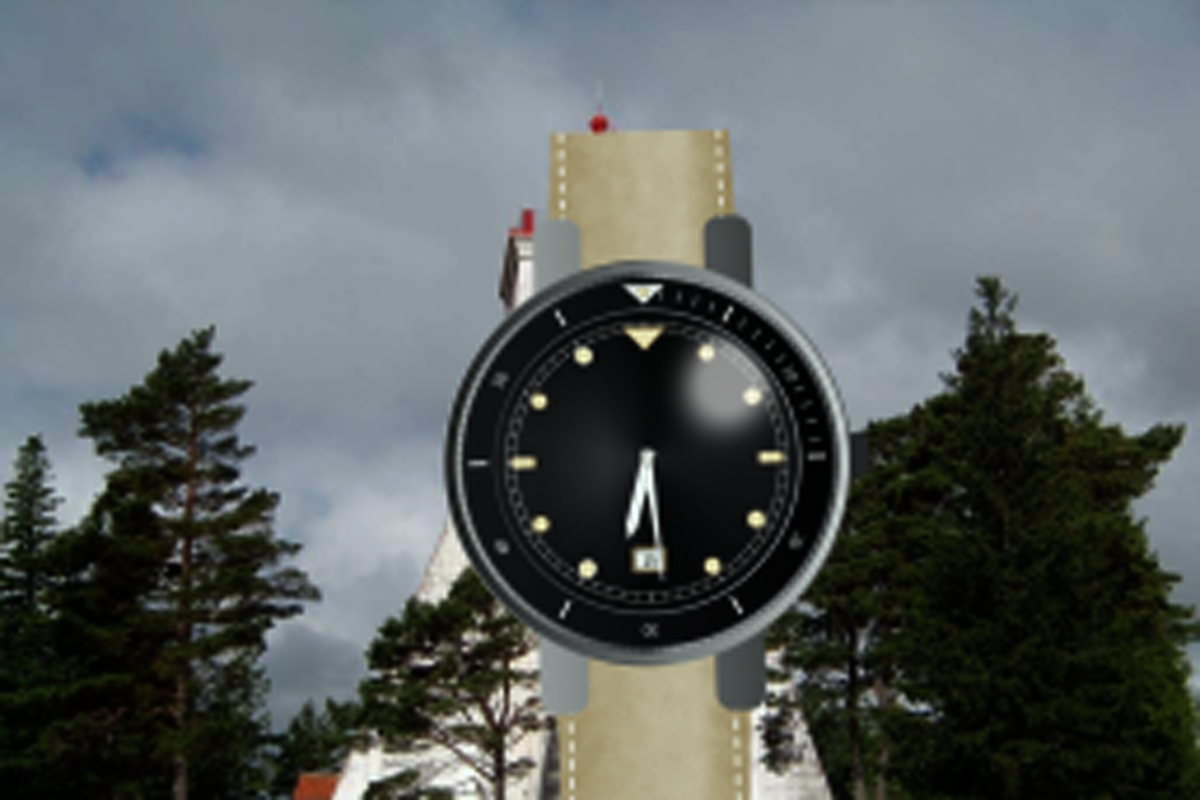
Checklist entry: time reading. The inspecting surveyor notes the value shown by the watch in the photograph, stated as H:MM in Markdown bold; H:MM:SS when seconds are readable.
**6:29**
